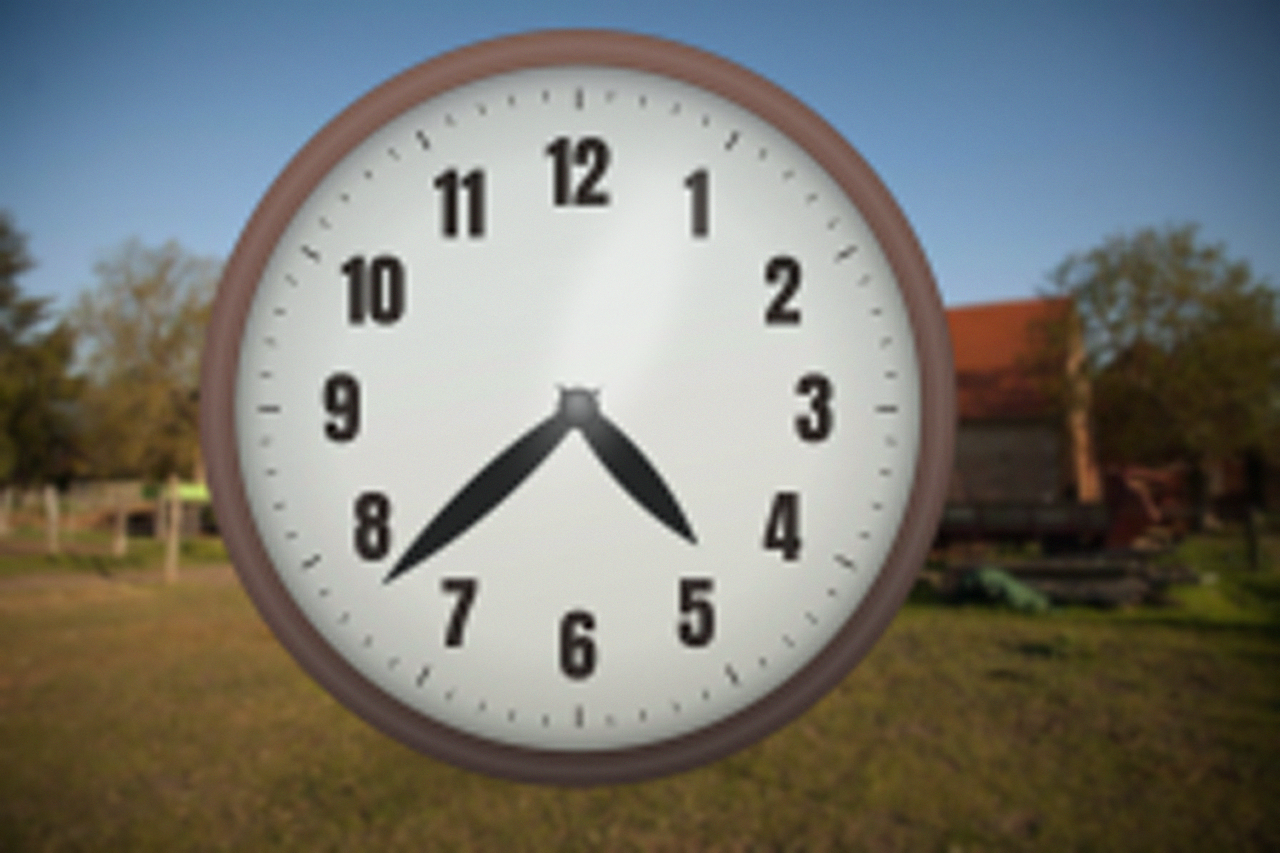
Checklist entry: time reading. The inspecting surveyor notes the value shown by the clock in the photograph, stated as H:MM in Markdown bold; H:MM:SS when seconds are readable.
**4:38**
